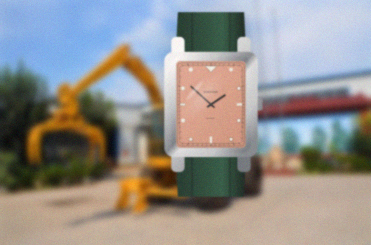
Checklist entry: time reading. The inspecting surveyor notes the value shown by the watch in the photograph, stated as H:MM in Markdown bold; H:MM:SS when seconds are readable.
**1:52**
